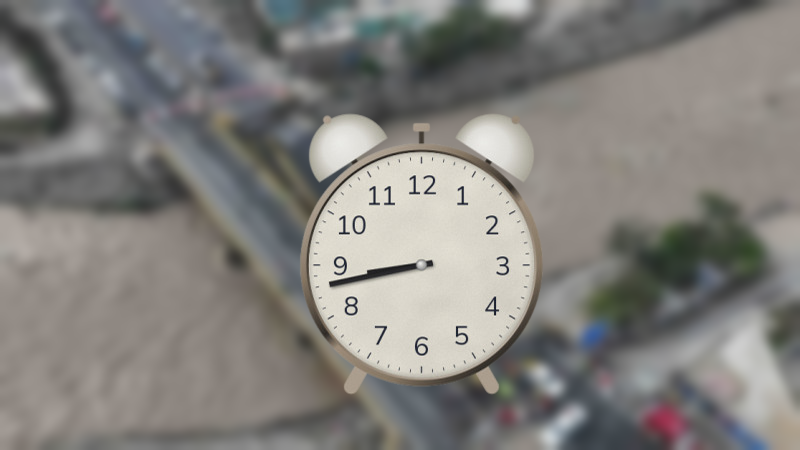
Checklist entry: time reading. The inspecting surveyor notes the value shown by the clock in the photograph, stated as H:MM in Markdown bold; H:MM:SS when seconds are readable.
**8:43**
